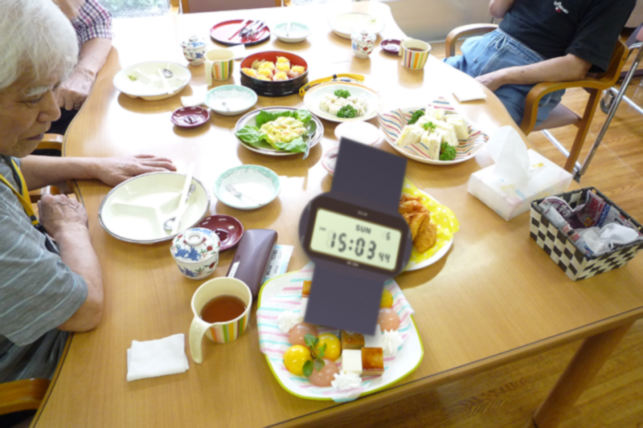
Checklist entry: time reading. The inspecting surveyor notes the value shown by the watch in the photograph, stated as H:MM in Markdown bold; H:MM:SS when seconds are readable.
**15:03**
